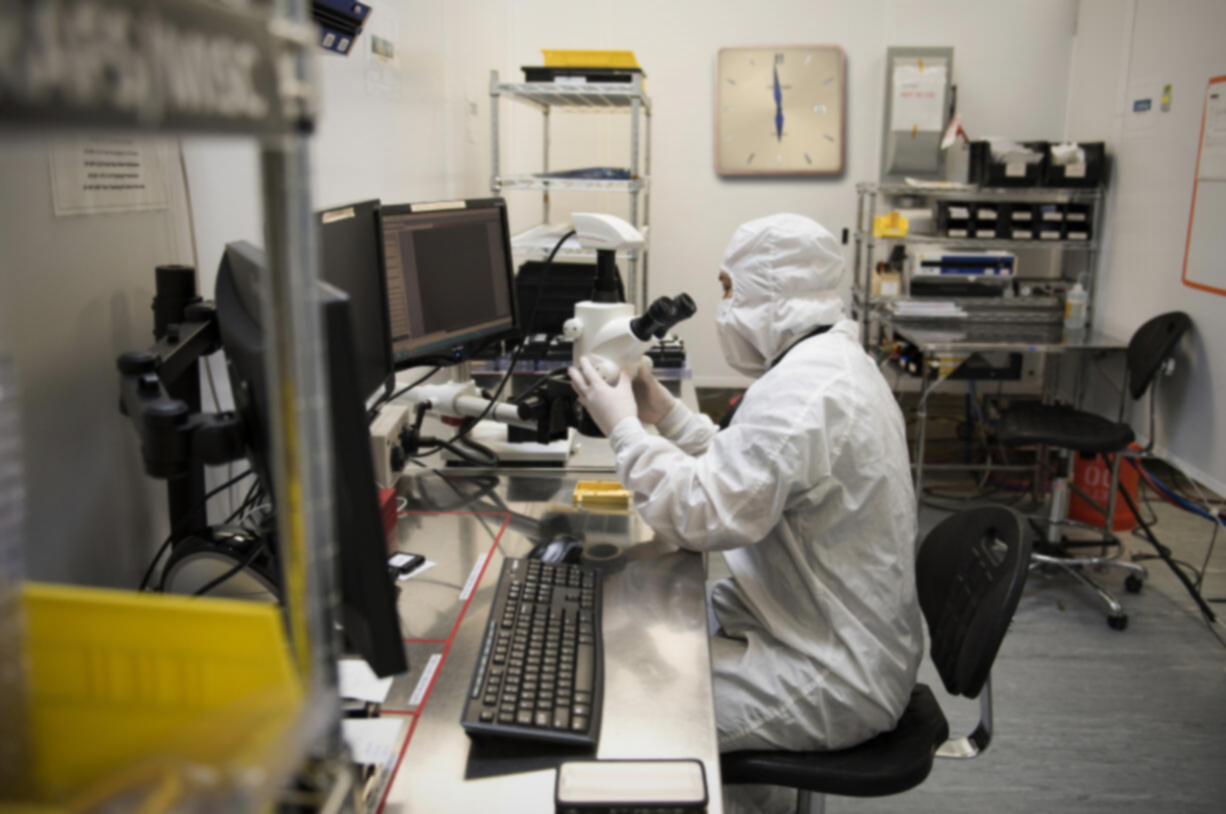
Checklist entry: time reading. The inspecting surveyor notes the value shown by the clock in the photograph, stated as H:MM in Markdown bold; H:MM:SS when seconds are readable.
**5:59**
